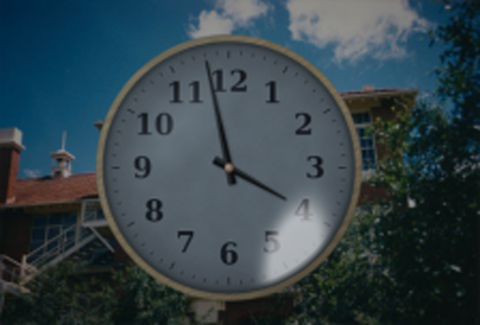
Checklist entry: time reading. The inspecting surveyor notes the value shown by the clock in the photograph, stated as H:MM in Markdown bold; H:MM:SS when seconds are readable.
**3:58**
